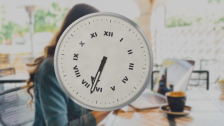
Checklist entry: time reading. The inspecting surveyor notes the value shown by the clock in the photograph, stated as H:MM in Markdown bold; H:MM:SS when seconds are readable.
**6:32**
